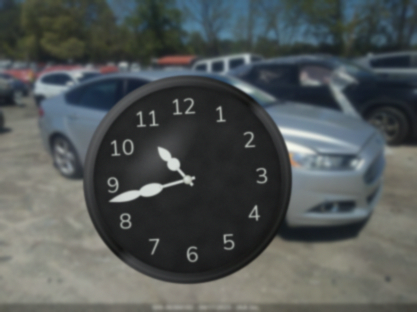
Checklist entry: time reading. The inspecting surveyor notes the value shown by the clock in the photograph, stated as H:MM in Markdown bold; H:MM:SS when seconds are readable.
**10:43**
